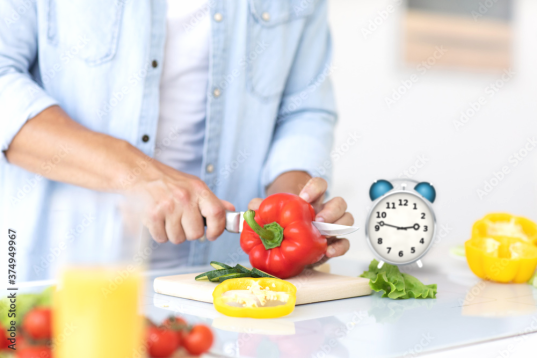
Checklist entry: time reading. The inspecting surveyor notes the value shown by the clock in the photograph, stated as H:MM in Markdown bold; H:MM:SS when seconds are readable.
**2:47**
